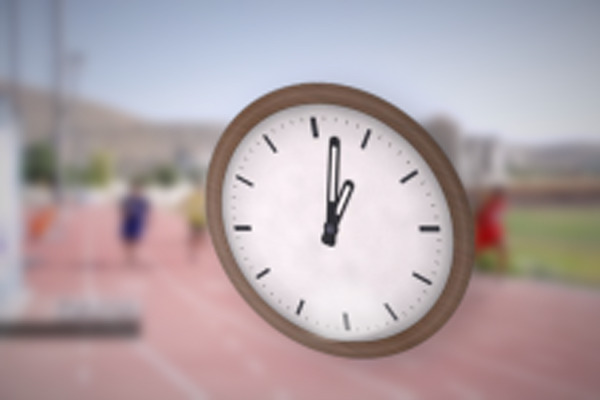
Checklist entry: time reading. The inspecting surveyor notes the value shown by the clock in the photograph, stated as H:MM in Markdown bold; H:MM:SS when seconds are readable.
**1:02**
